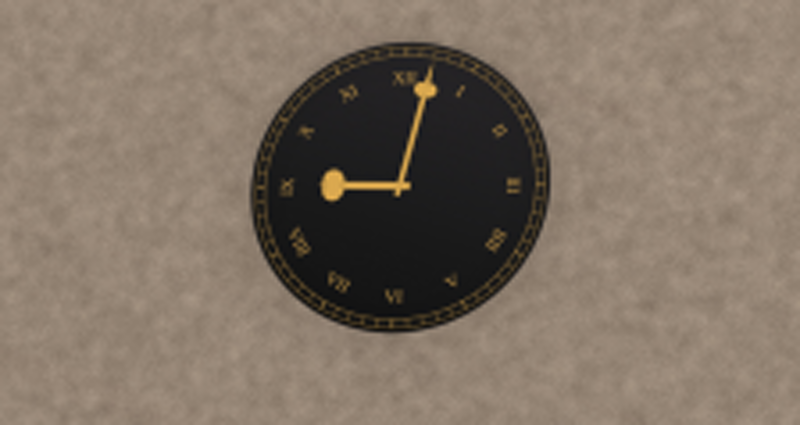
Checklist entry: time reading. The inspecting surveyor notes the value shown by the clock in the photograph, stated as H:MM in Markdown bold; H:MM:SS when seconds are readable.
**9:02**
